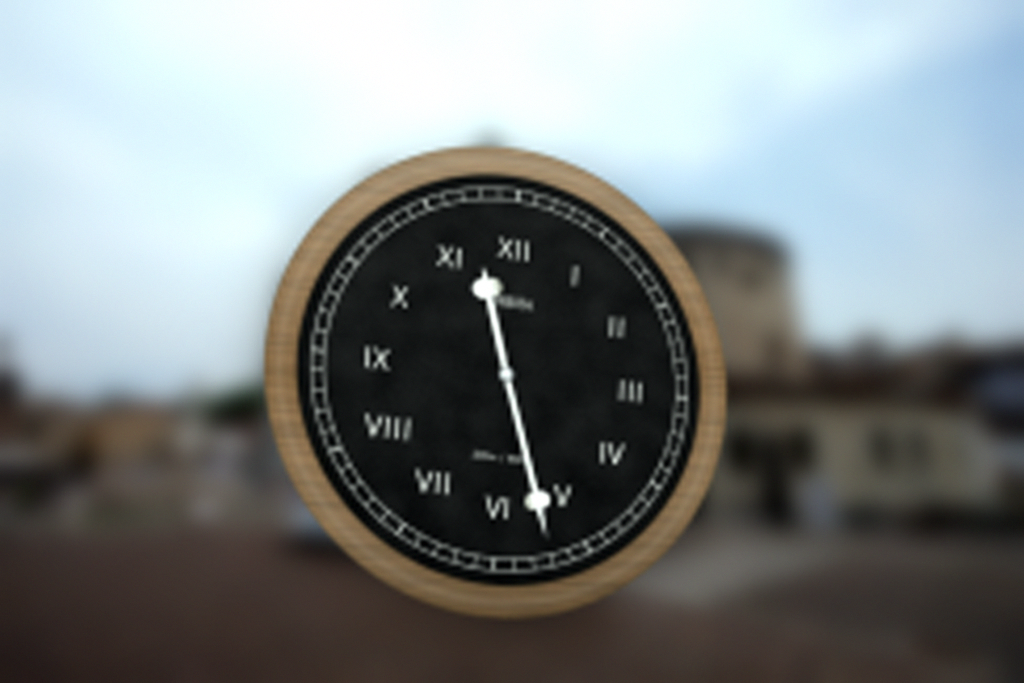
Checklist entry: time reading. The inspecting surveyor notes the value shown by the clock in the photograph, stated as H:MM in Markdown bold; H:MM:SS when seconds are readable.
**11:27**
